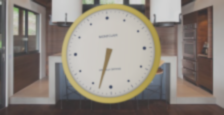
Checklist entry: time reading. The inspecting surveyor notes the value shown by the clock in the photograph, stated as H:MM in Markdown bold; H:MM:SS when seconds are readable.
**6:33**
